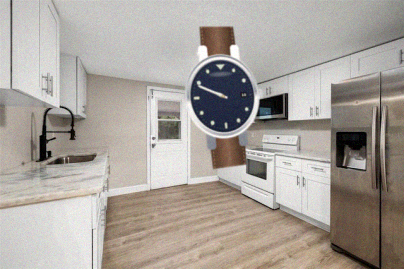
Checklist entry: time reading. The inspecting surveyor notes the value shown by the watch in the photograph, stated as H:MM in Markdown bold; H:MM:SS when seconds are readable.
**9:49**
